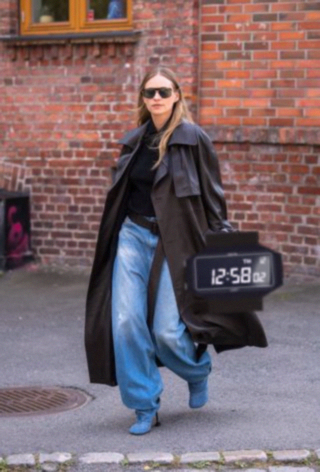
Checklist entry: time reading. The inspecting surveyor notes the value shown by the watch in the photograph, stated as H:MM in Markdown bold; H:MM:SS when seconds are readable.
**12:58**
